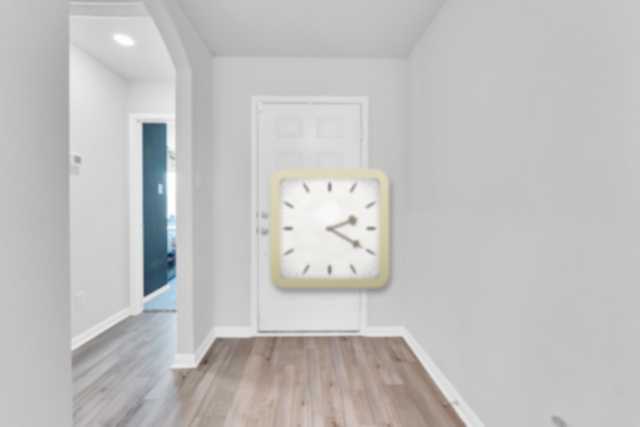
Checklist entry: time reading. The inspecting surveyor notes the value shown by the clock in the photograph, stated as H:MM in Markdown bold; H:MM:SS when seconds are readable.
**2:20**
